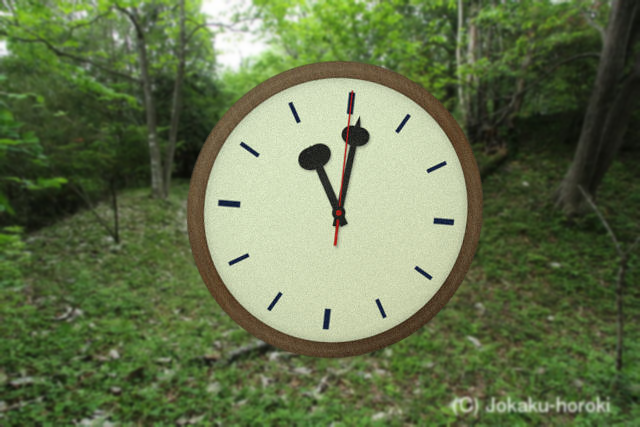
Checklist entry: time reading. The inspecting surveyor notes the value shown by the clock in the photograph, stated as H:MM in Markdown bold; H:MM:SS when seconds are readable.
**11:01:00**
